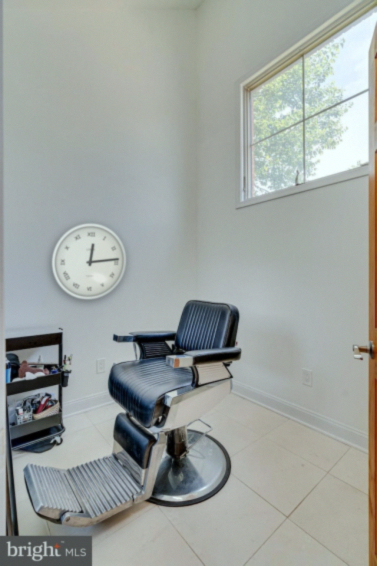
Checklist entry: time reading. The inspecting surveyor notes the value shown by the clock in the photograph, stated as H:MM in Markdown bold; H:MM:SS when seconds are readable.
**12:14**
